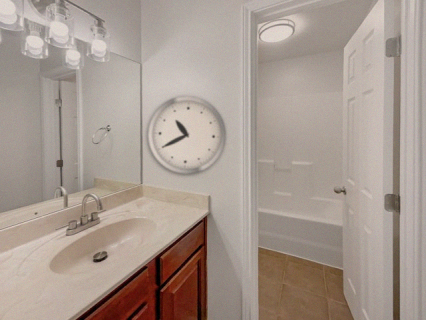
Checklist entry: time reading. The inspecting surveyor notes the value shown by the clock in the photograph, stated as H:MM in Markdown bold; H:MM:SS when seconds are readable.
**10:40**
